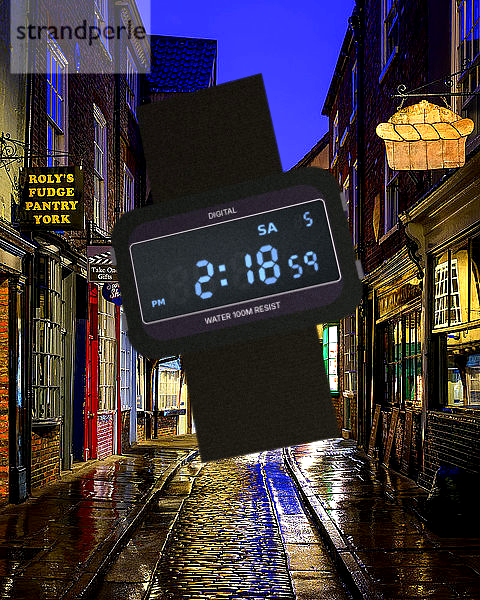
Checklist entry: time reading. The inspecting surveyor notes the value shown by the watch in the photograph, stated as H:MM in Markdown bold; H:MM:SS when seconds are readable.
**2:18:59**
